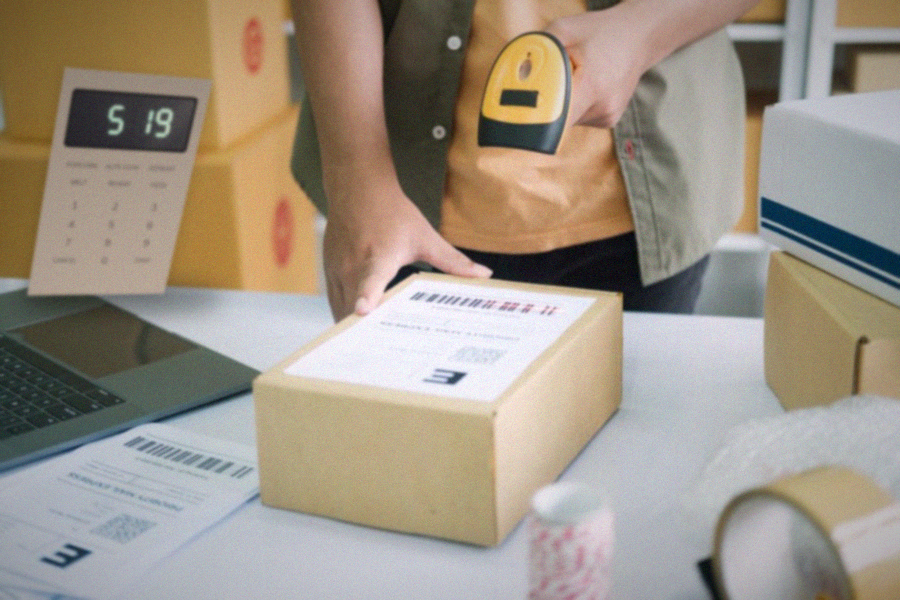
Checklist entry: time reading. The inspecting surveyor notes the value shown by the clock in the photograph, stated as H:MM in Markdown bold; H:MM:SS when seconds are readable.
**5:19**
